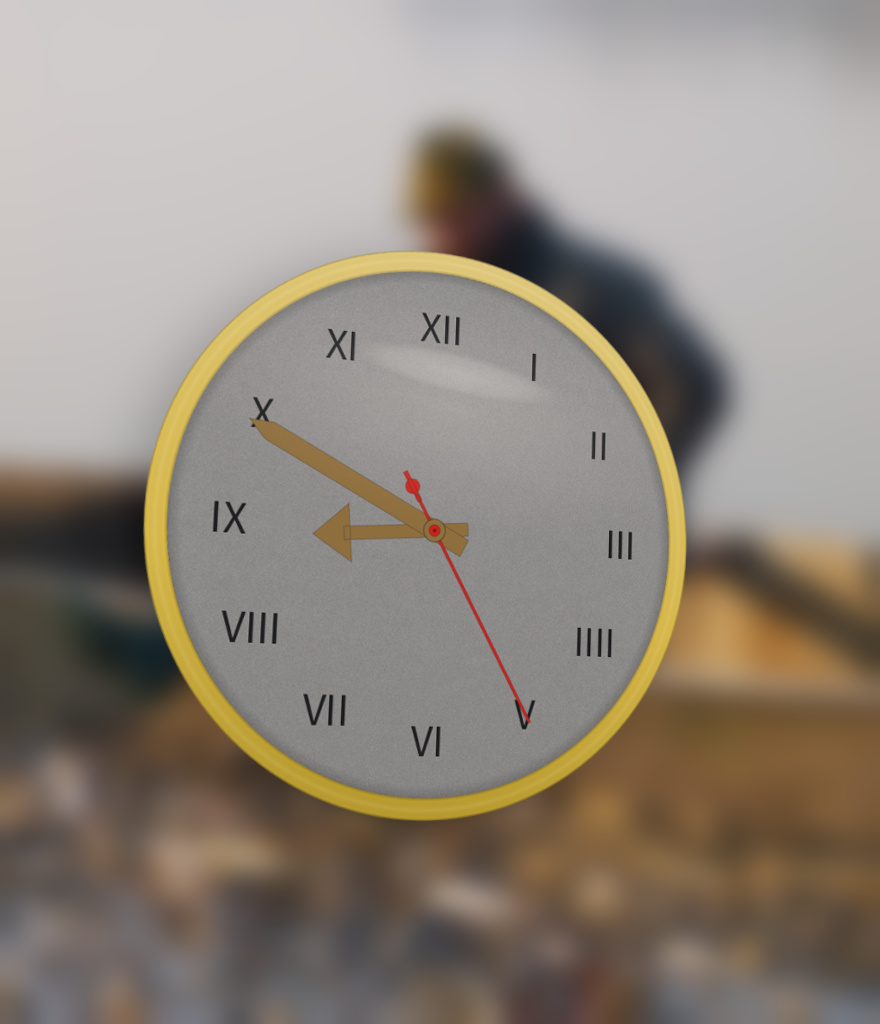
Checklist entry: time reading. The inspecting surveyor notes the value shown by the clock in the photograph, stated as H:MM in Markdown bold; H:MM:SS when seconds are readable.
**8:49:25**
